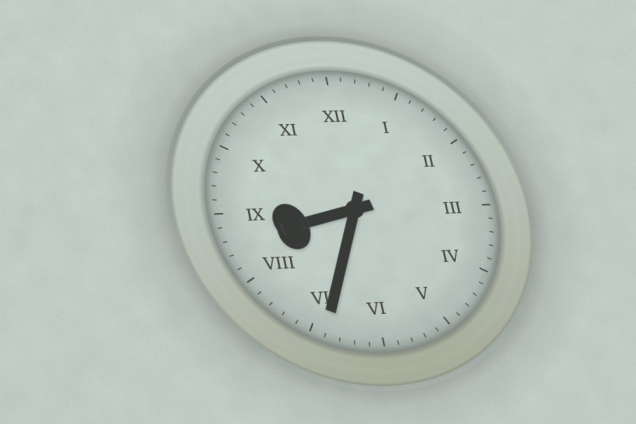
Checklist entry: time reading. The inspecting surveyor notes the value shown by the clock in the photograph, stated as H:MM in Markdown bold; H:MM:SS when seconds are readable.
**8:34**
